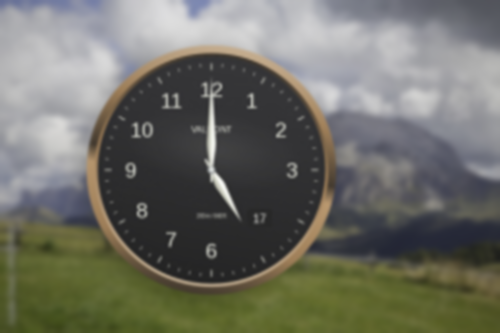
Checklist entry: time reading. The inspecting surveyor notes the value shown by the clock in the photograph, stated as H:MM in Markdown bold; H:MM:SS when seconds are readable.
**5:00**
